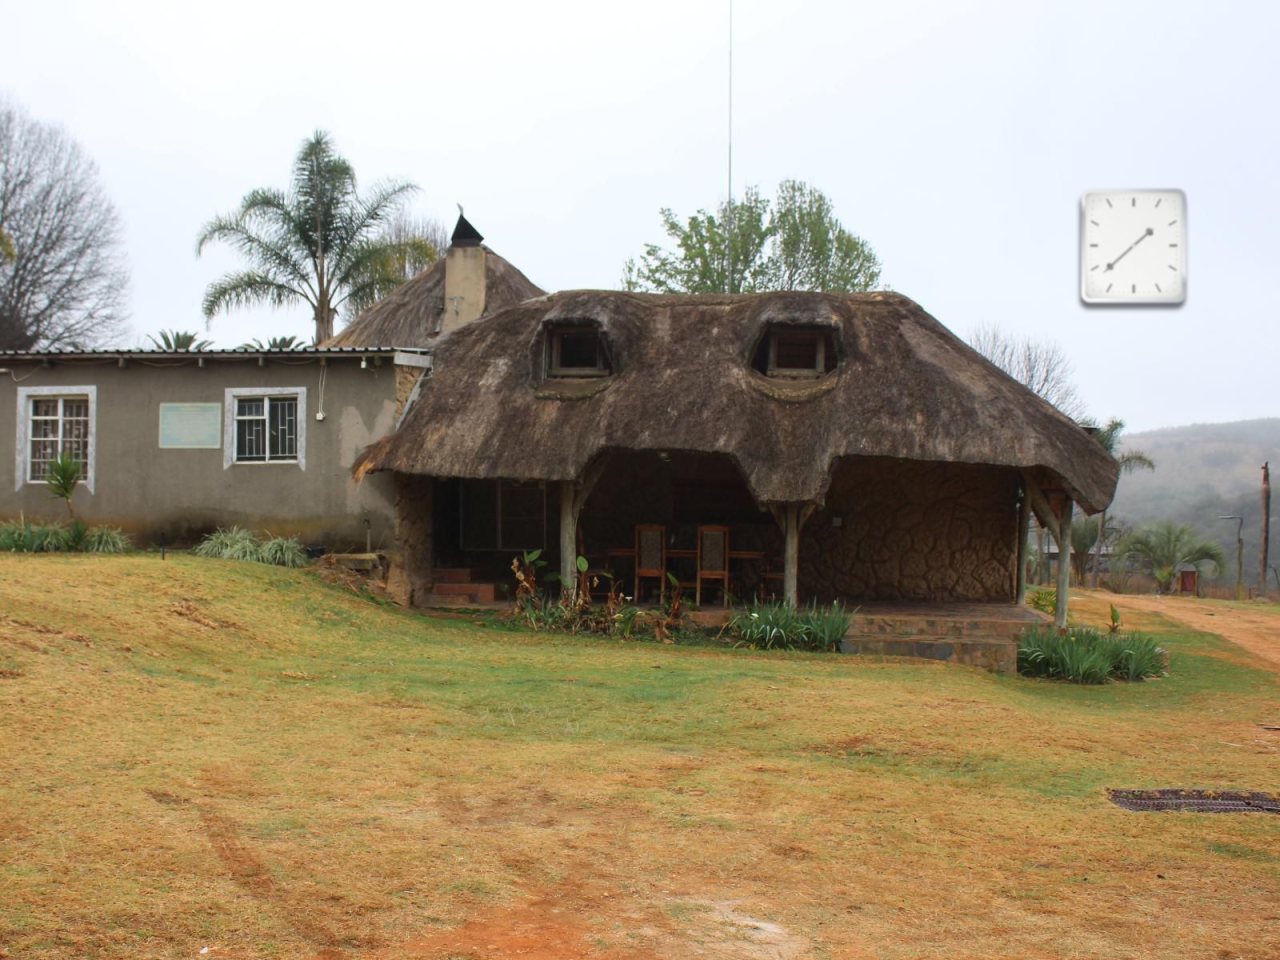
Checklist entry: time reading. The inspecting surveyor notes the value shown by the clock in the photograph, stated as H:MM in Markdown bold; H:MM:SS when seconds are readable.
**1:38**
